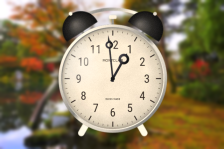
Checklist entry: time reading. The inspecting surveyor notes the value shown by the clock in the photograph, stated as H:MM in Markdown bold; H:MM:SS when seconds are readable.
**12:59**
